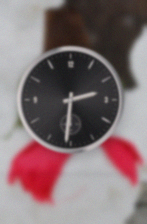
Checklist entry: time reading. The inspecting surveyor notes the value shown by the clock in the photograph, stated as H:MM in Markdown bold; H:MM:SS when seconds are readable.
**2:31**
